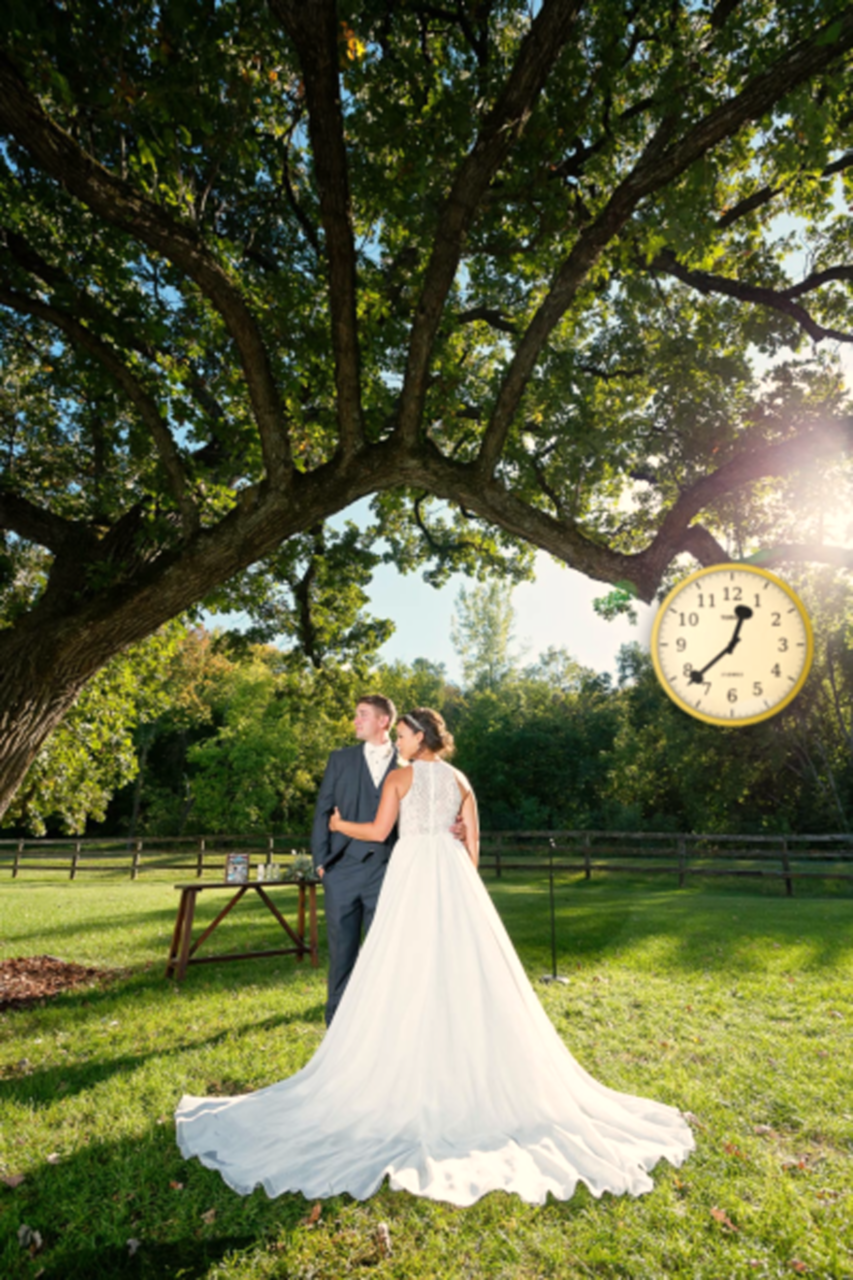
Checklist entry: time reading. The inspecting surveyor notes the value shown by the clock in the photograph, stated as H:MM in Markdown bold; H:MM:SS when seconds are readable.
**12:38**
